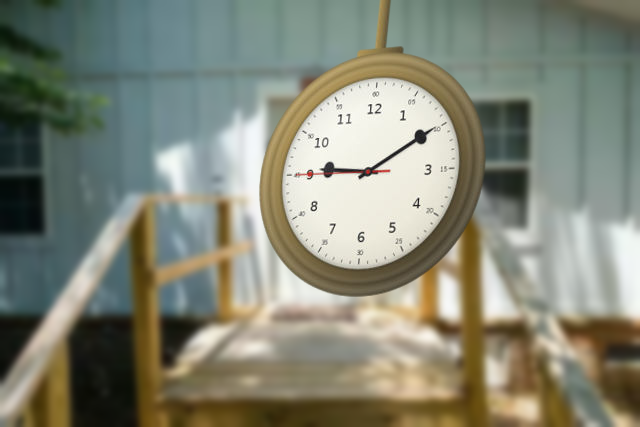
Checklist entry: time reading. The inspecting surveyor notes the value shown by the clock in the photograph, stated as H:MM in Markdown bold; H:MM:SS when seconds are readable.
**9:09:45**
